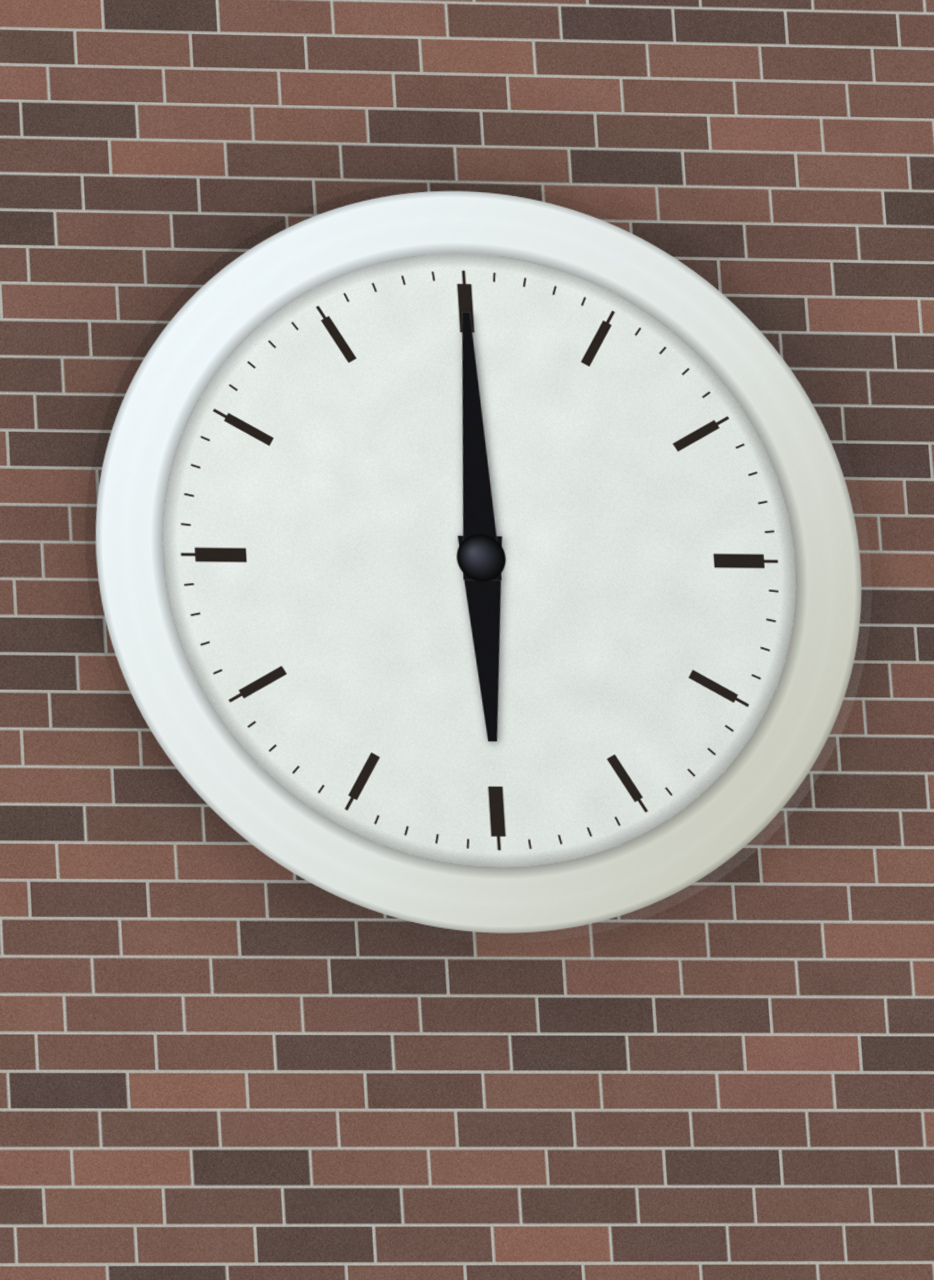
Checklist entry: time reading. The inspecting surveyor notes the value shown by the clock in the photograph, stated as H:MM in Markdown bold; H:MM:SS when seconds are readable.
**6:00**
